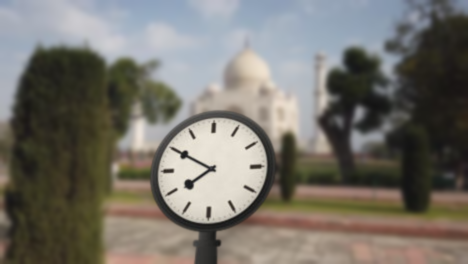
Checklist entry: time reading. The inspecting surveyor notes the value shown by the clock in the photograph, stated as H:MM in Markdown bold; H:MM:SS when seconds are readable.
**7:50**
